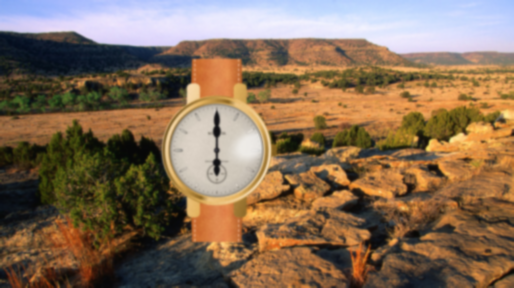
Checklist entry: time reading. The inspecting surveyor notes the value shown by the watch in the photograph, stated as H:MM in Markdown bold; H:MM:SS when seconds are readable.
**6:00**
